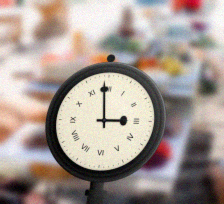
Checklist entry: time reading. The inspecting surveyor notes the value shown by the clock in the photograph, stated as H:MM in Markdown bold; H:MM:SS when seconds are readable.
**2:59**
